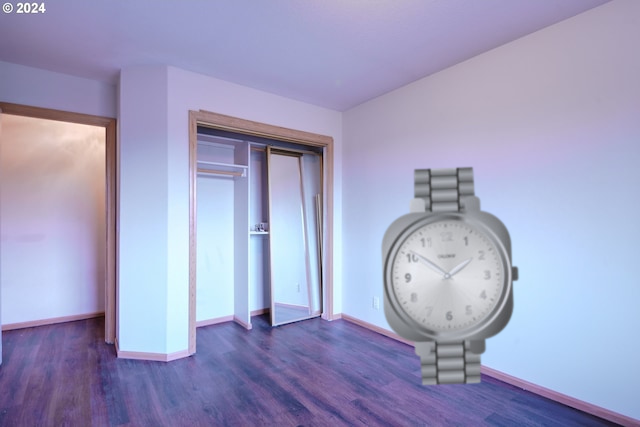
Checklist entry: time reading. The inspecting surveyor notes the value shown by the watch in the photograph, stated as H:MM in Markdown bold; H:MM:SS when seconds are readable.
**1:51**
